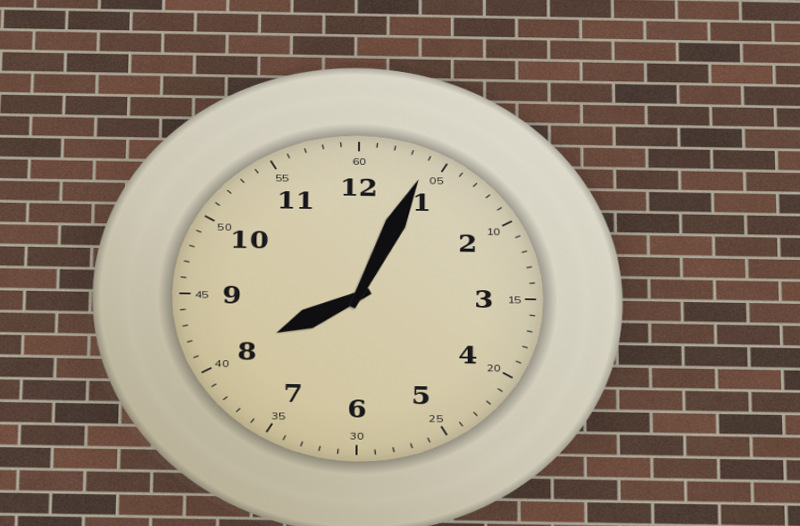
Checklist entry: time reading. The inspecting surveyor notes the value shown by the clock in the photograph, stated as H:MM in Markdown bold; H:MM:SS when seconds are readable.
**8:04**
